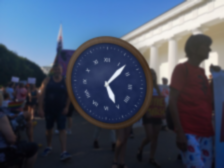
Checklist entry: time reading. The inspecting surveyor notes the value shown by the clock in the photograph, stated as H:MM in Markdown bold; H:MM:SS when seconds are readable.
**5:07**
